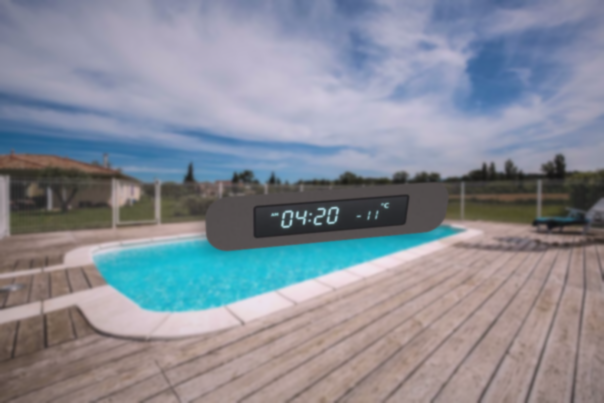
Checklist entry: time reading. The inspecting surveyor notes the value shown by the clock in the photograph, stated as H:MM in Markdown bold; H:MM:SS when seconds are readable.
**4:20**
